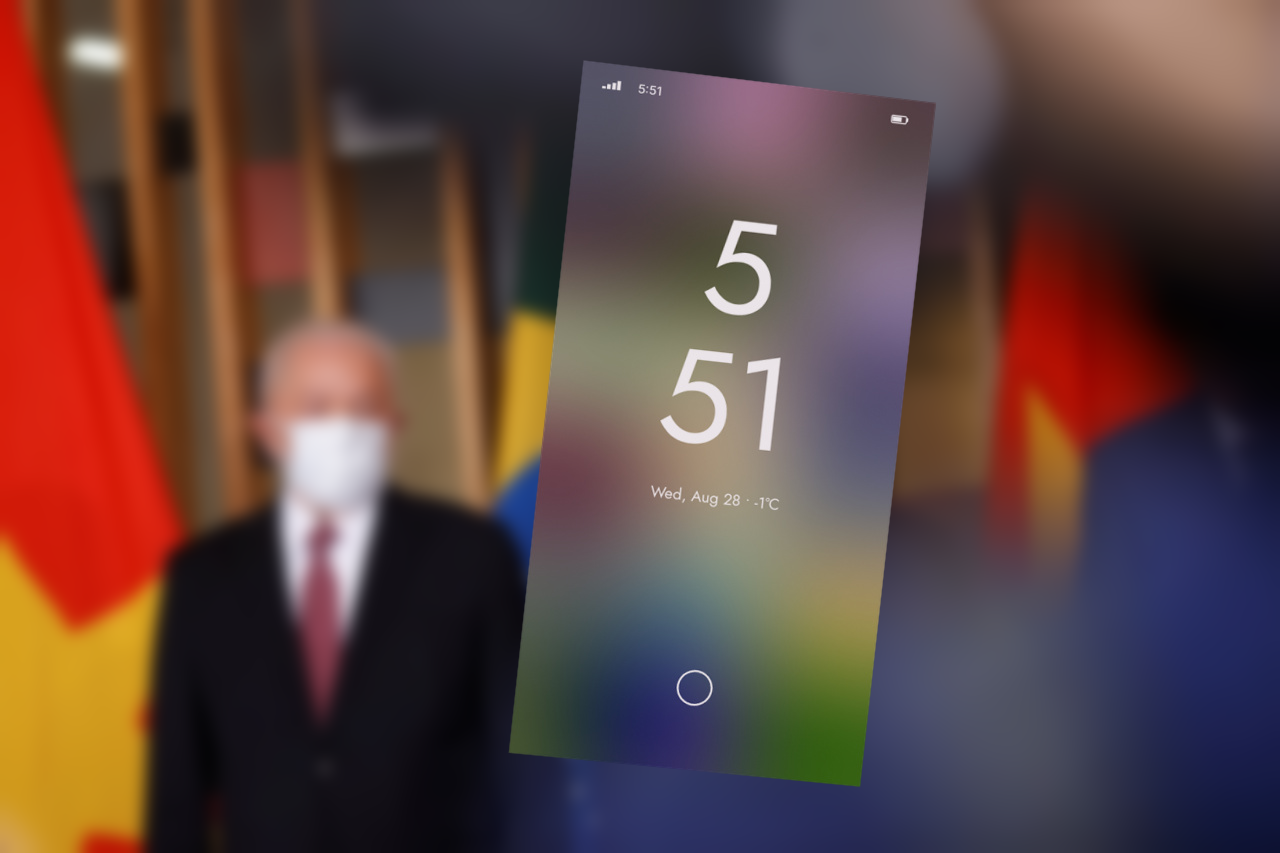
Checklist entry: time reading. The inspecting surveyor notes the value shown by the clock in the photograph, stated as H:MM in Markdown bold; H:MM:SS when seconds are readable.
**5:51**
